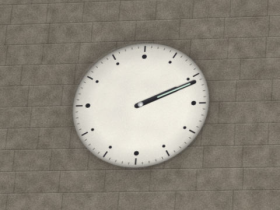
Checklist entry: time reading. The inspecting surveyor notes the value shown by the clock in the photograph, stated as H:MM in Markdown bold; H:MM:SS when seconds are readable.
**2:11**
